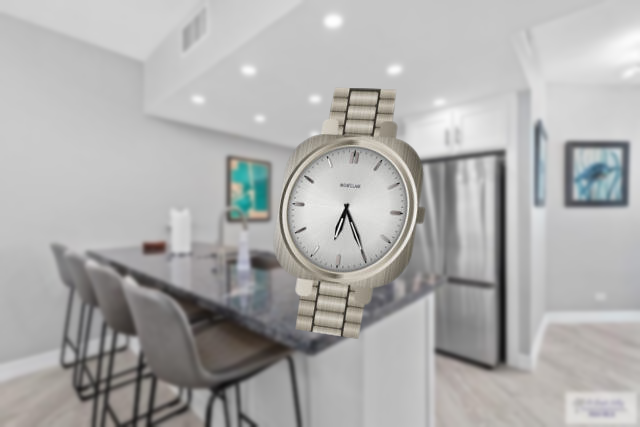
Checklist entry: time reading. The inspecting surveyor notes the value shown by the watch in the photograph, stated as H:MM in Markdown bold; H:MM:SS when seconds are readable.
**6:25**
